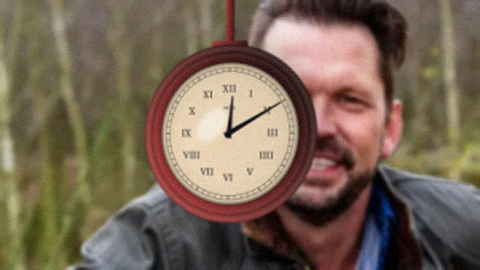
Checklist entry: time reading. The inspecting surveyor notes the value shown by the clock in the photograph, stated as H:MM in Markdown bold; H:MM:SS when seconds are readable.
**12:10**
